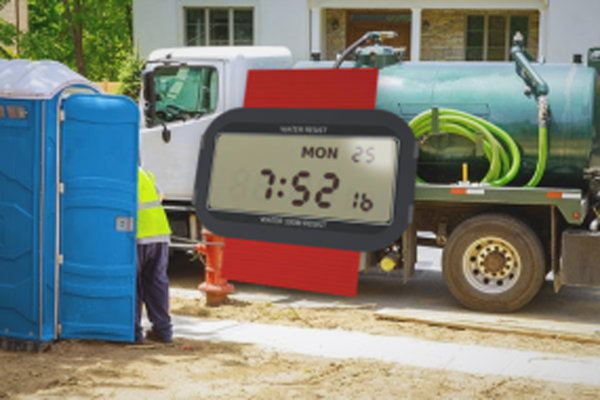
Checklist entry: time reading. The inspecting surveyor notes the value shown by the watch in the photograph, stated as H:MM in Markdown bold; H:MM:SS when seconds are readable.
**7:52:16**
